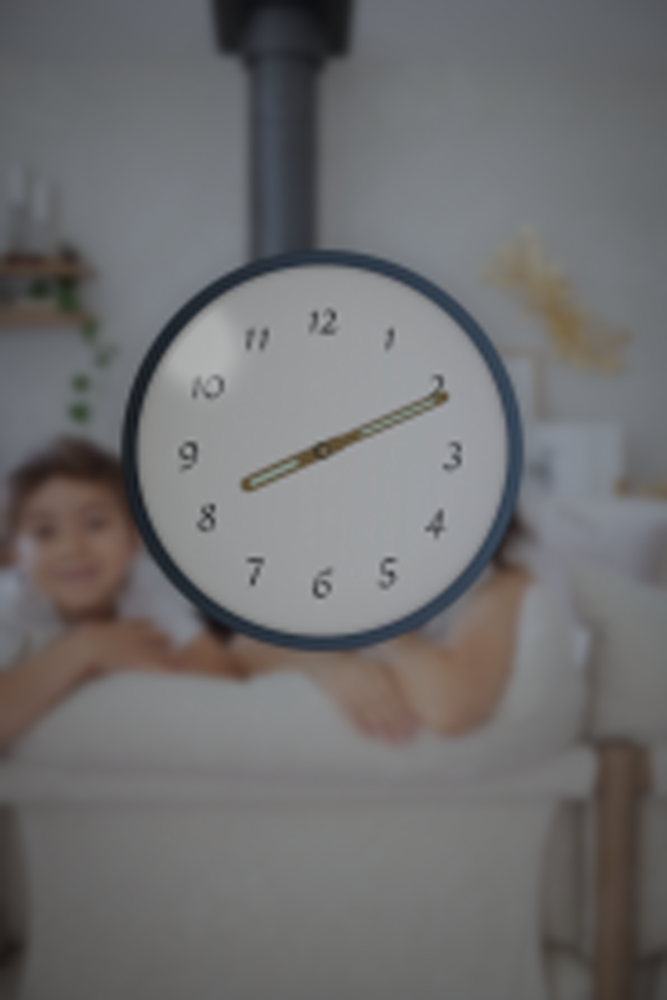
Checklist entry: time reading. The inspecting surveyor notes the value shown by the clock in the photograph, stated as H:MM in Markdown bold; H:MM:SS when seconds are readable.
**8:11**
